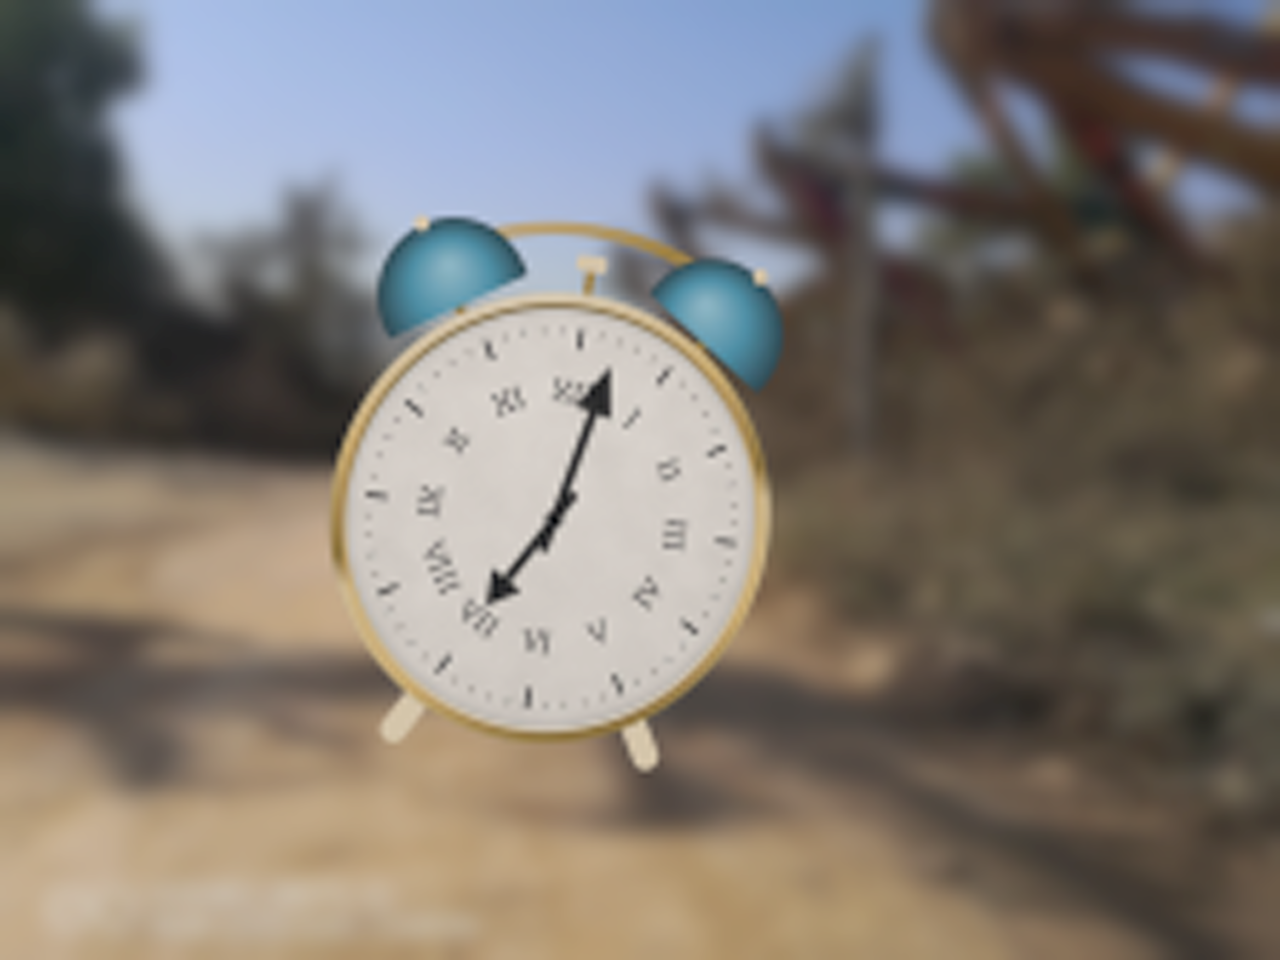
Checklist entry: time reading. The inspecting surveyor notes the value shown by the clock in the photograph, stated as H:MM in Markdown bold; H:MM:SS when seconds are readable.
**7:02**
